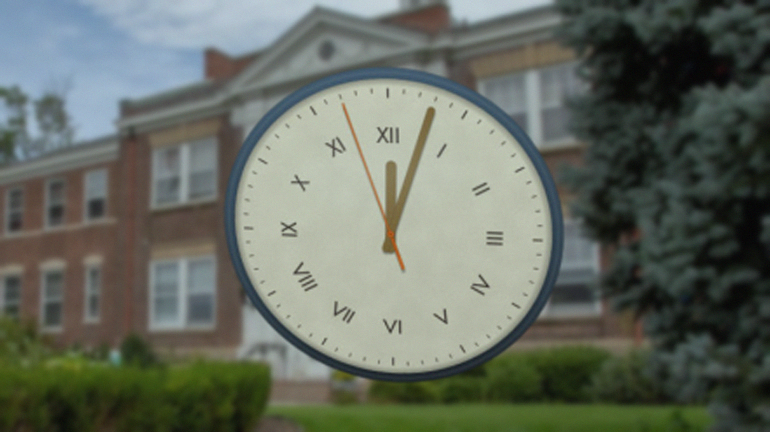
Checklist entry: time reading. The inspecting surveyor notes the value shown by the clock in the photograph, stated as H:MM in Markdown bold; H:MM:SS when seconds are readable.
**12:02:57**
